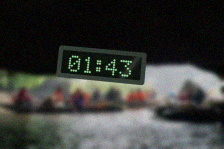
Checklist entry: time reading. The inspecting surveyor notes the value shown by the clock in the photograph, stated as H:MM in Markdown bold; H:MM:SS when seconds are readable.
**1:43**
